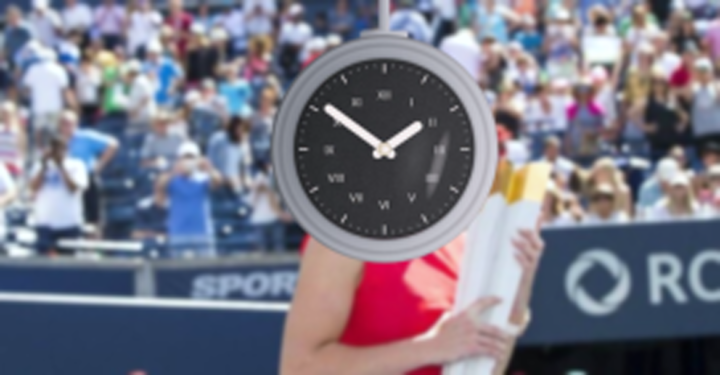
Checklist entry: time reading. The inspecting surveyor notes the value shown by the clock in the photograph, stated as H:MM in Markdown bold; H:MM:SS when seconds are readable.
**1:51**
